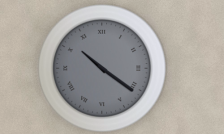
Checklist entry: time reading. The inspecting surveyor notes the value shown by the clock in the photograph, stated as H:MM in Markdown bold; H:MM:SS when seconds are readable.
**10:21**
